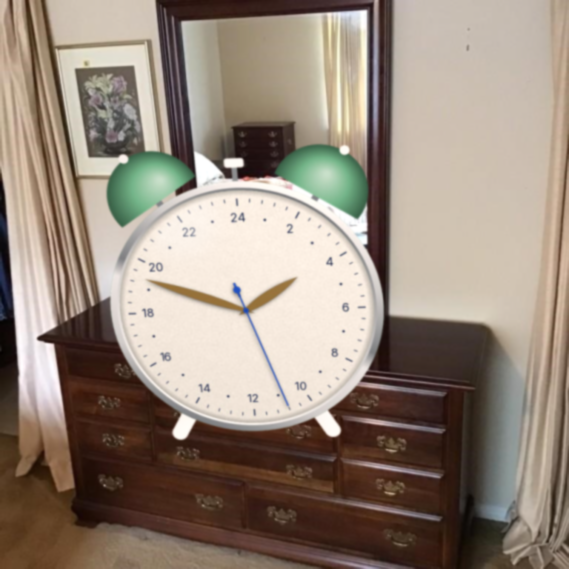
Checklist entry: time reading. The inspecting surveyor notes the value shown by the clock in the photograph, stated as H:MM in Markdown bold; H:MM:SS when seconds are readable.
**3:48:27**
